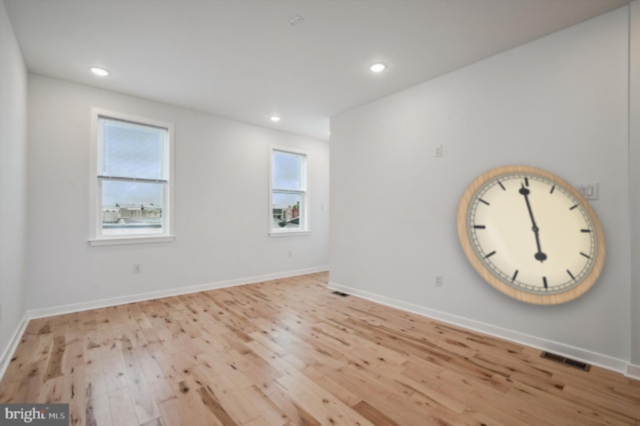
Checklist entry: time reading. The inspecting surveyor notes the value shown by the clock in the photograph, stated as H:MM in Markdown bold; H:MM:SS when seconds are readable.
**5:59**
